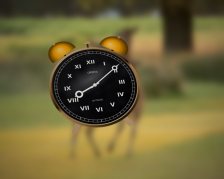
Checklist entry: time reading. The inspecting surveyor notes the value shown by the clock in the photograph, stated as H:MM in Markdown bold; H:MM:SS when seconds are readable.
**8:09**
